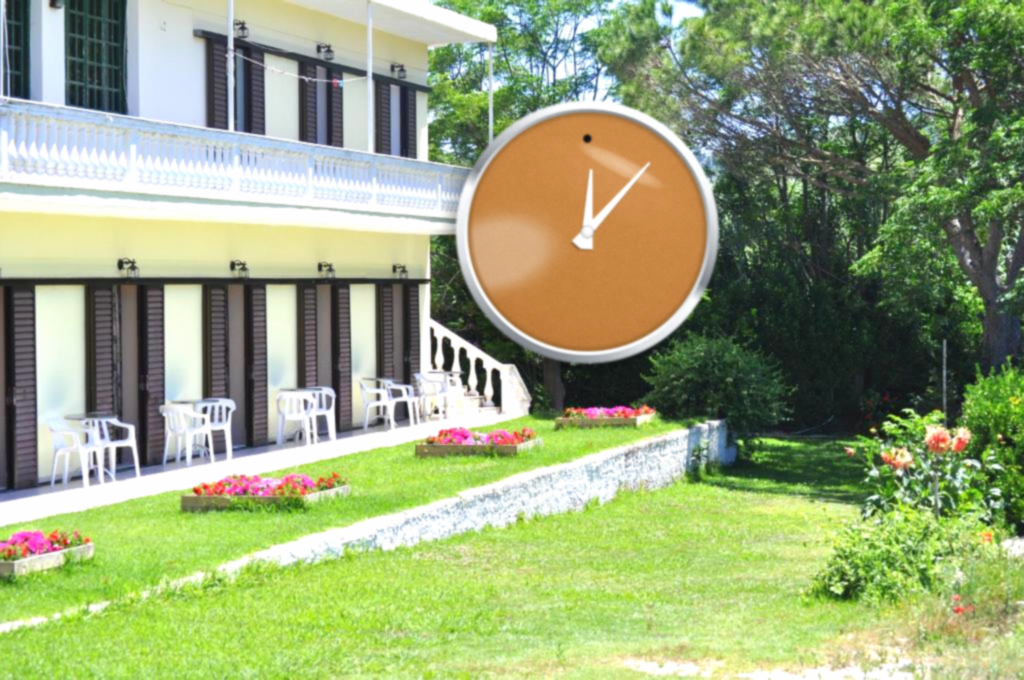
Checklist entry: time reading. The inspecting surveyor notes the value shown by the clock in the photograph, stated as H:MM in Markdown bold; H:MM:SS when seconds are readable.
**12:07**
